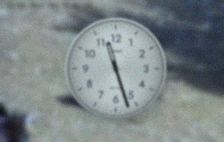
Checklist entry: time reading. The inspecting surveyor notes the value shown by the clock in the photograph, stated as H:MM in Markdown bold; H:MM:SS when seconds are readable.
**11:27**
